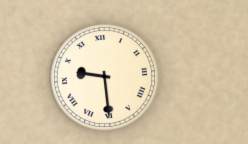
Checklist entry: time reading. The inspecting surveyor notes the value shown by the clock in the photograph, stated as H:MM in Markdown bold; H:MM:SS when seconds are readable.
**9:30**
